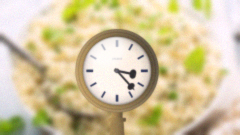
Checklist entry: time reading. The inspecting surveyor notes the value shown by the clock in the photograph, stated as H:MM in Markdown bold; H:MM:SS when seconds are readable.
**3:23**
